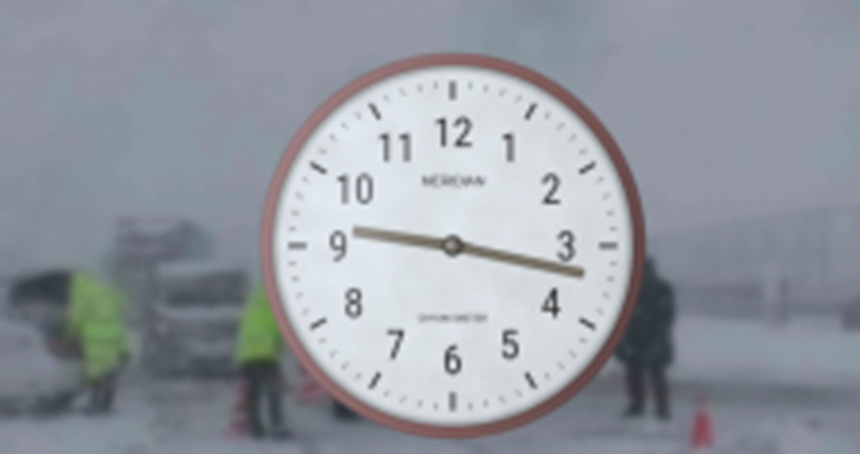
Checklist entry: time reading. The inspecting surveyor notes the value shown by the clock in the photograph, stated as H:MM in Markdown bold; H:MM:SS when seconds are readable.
**9:17**
